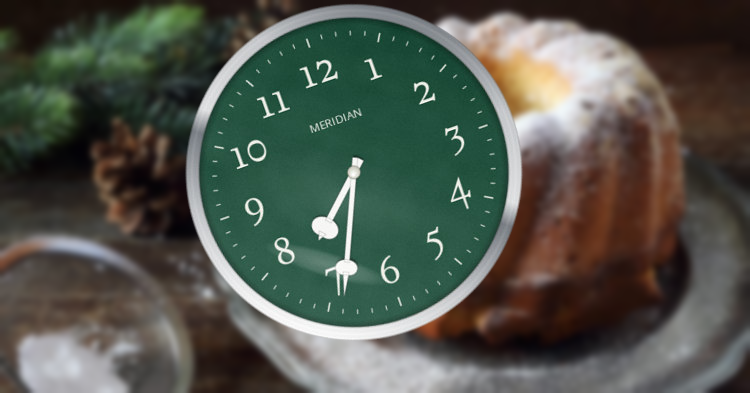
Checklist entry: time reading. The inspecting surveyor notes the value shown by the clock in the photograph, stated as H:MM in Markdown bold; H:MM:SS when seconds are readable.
**7:34**
